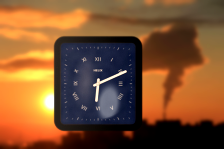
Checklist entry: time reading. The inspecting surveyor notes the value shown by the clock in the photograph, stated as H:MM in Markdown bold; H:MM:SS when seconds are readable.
**6:11**
